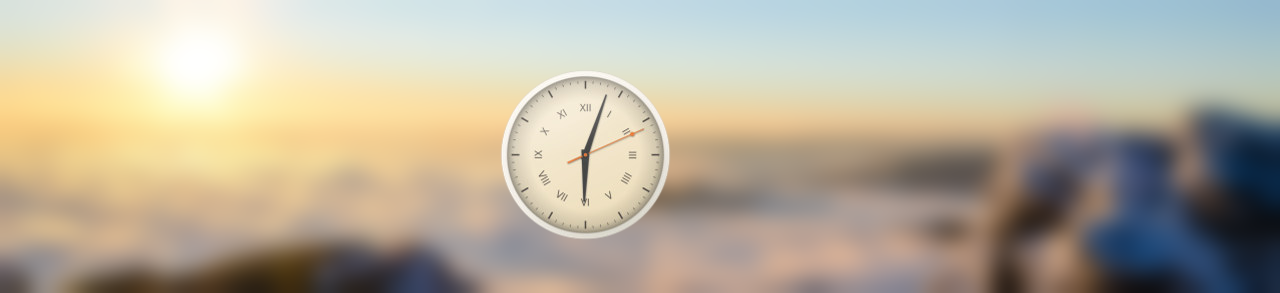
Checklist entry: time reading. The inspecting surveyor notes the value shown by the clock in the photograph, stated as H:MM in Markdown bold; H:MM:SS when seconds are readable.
**6:03:11**
